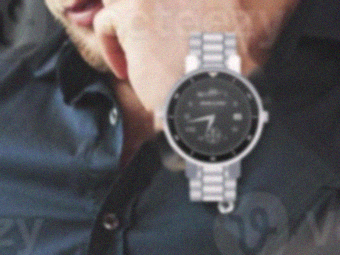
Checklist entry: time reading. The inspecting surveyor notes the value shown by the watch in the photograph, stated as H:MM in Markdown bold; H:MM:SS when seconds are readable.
**6:43**
